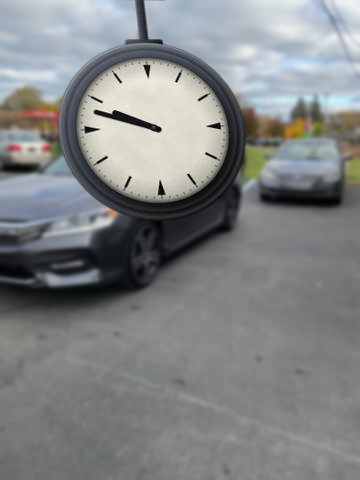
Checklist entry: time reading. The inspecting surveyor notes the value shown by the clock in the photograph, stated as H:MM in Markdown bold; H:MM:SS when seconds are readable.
**9:48**
